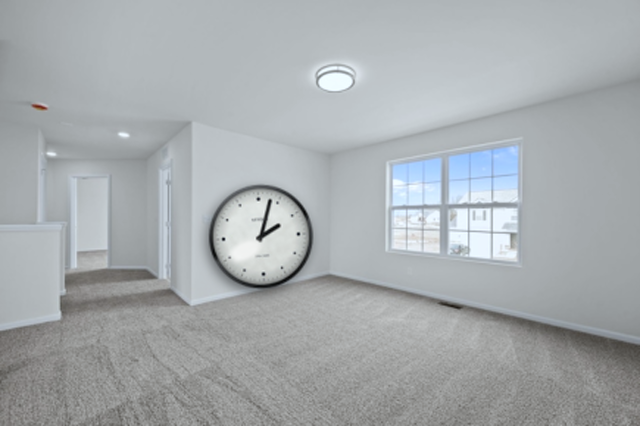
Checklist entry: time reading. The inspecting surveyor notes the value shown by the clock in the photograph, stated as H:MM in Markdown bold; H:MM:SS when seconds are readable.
**2:03**
